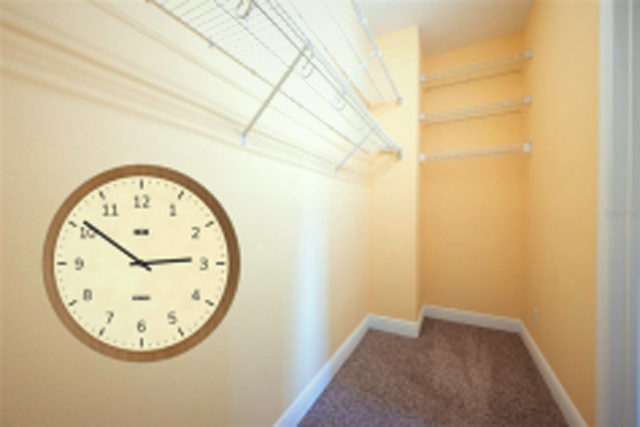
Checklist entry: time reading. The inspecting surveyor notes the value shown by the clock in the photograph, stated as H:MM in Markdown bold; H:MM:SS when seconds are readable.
**2:51**
